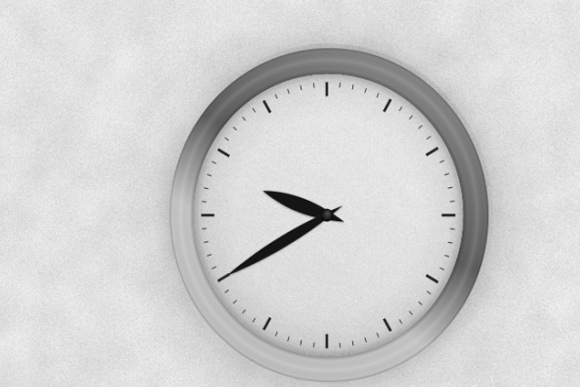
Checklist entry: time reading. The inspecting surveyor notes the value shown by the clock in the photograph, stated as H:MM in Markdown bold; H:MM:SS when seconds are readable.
**9:40**
